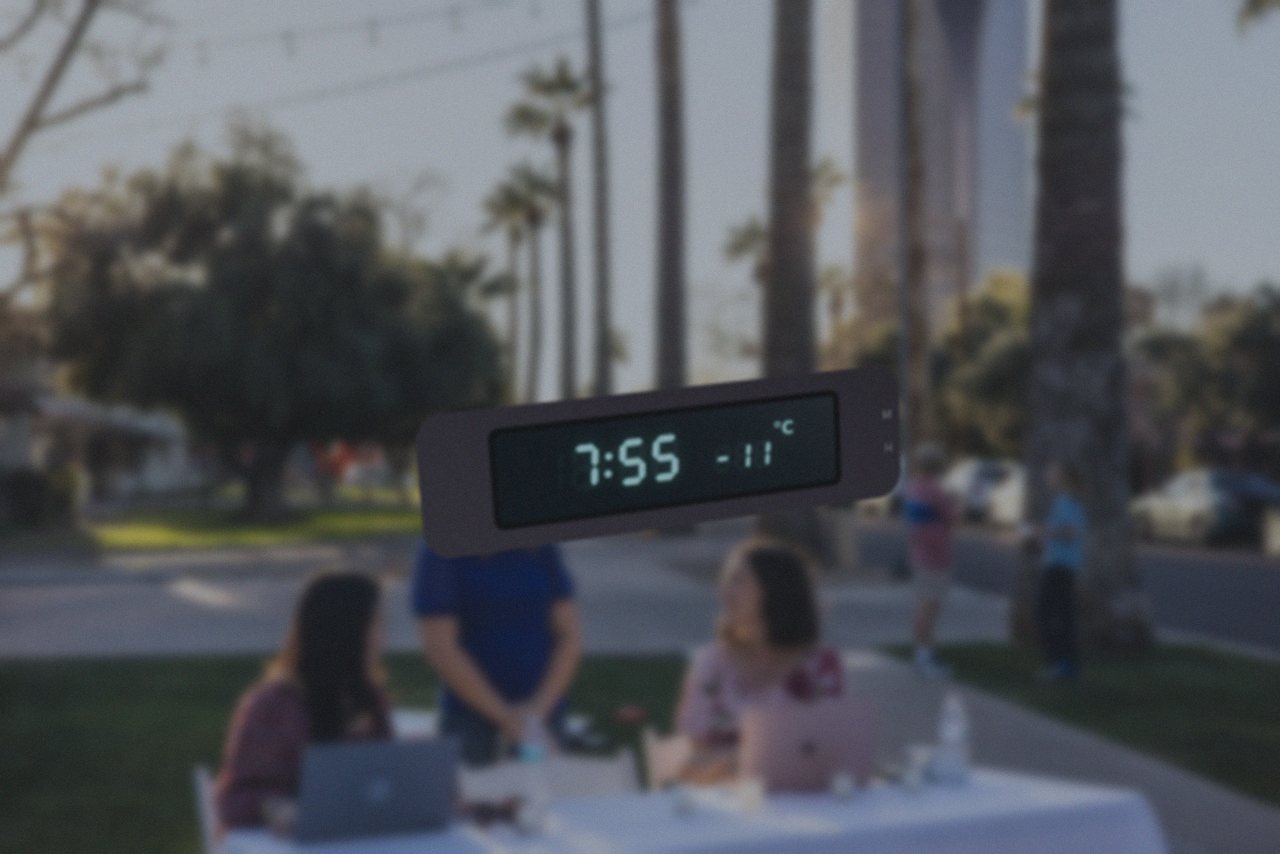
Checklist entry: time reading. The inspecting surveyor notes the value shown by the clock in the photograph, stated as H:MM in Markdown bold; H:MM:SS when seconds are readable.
**7:55**
